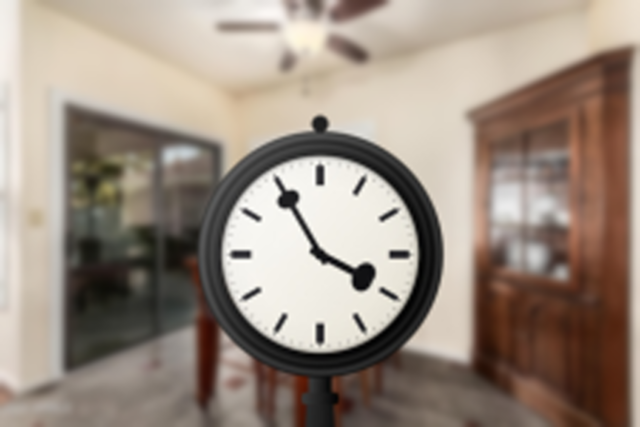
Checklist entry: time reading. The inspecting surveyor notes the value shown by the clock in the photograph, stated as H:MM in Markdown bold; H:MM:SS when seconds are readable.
**3:55**
